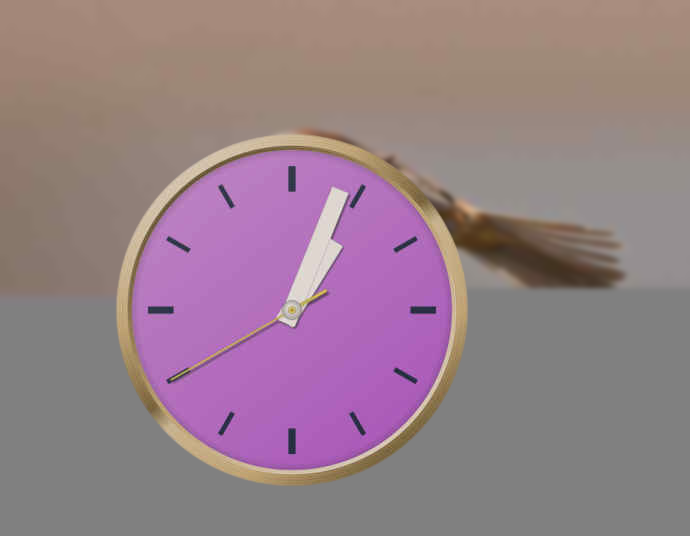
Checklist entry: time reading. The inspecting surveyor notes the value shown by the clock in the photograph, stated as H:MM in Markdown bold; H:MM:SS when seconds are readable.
**1:03:40**
